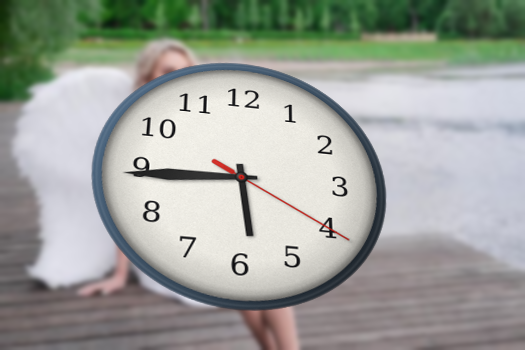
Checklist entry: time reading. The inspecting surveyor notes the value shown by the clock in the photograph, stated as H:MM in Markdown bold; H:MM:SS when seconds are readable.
**5:44:20**
